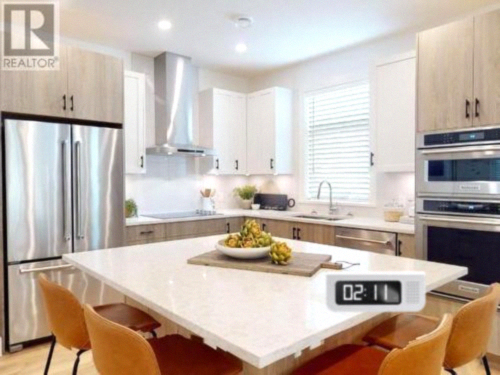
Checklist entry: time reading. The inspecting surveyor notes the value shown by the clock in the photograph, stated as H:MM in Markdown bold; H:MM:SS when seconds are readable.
**2:11**
